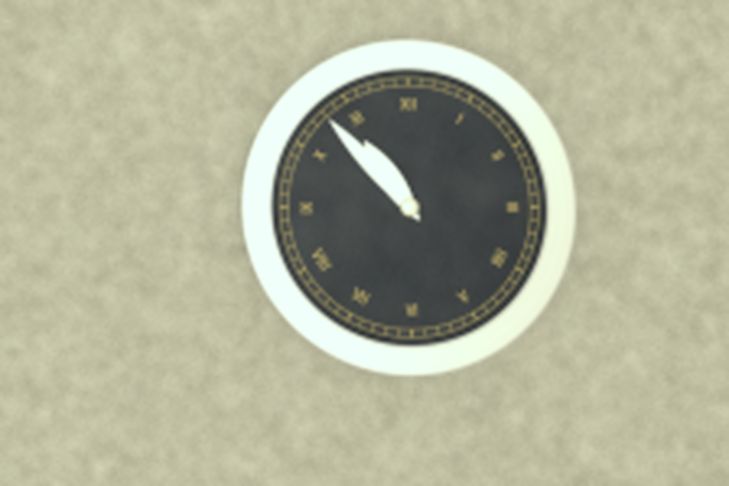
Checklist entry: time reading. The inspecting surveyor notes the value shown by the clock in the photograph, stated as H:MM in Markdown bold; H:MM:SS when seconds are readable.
**10:53**
